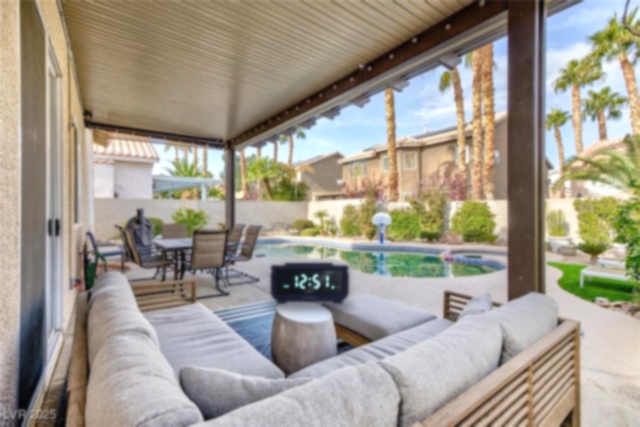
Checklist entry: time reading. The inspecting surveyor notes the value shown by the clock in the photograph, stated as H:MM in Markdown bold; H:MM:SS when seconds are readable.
**12:51**
